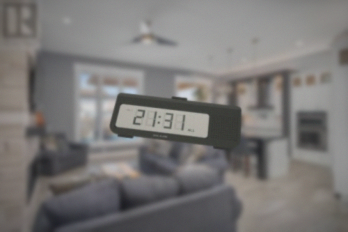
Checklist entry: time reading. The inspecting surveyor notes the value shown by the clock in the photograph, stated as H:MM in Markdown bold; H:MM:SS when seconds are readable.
**21:31**
